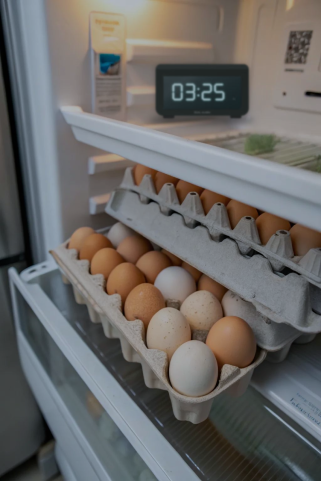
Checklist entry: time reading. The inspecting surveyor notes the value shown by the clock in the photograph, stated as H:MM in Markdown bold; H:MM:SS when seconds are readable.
**3:25**
